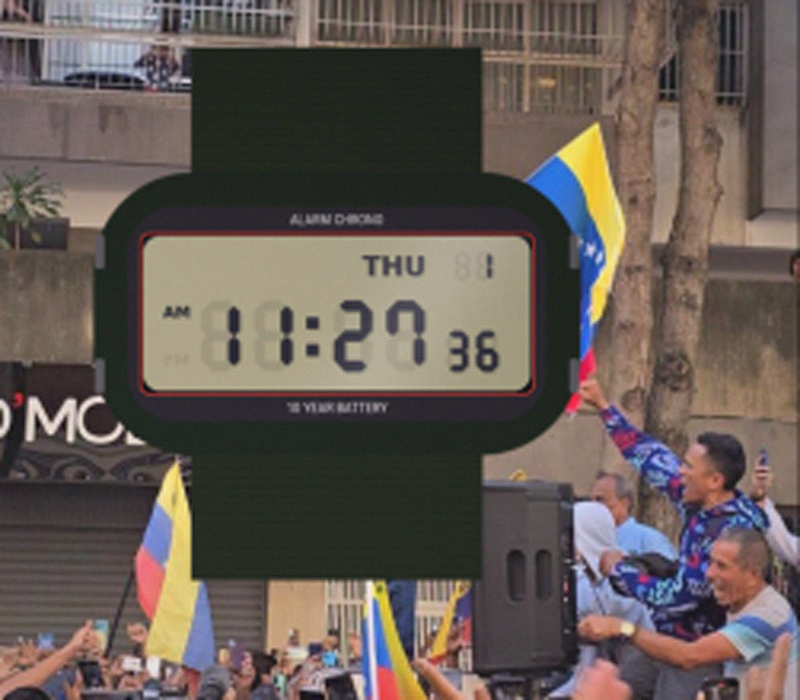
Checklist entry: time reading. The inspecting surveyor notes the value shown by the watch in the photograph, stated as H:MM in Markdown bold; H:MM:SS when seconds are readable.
**11:27:36**
